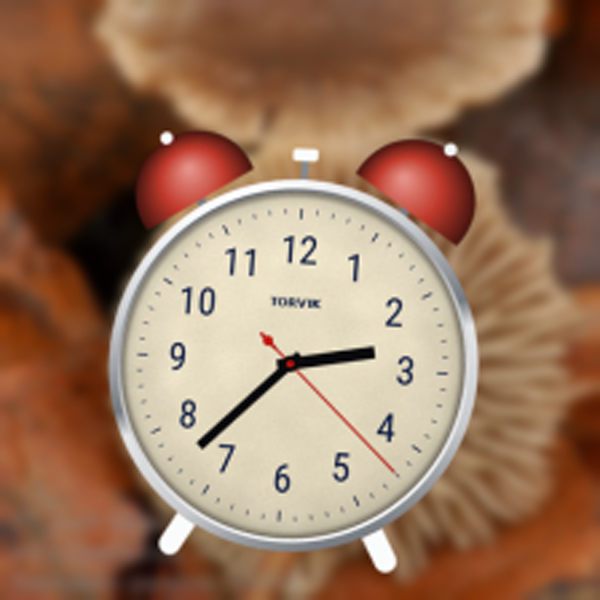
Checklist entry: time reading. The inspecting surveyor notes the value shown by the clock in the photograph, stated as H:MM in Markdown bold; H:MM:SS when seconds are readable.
**2:37:22**
